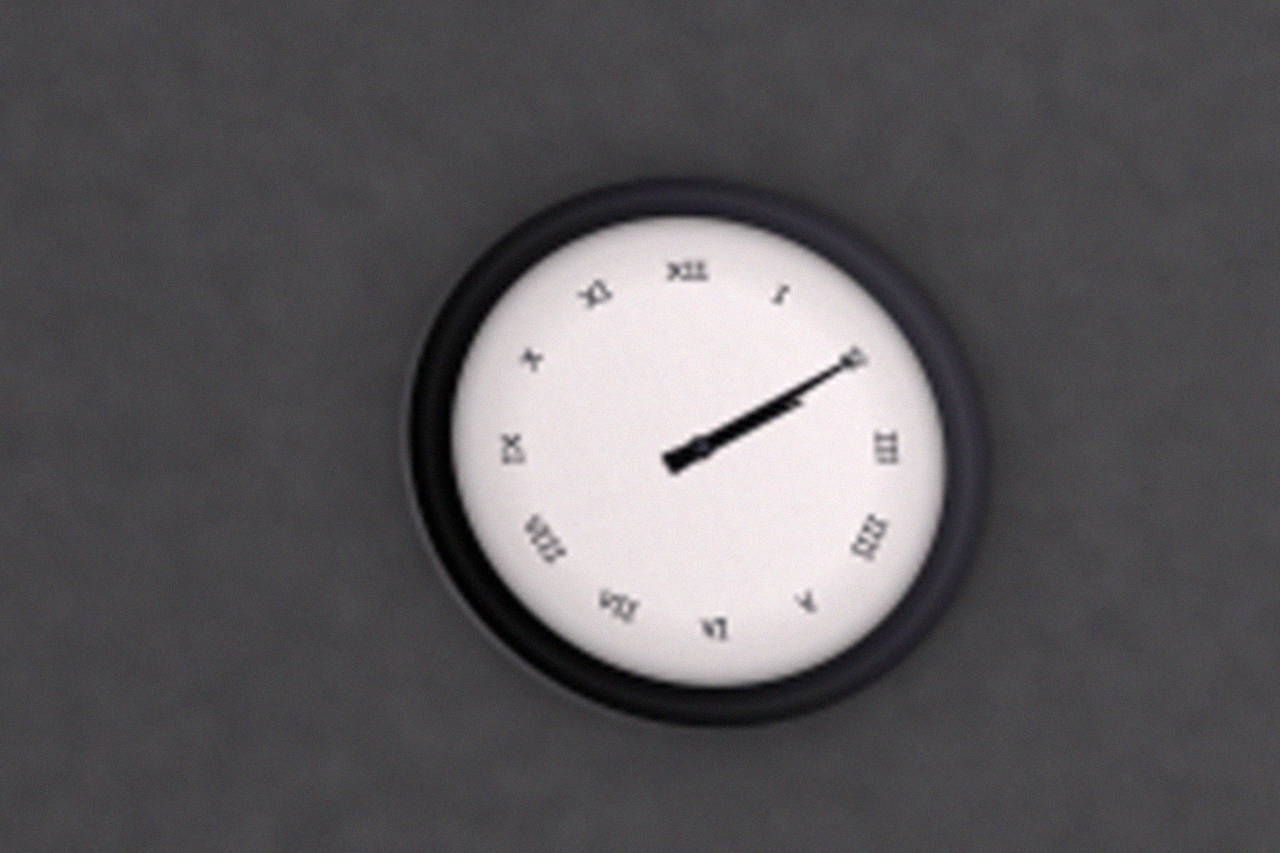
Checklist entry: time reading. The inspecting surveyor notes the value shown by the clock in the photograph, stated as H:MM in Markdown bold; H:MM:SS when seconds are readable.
**2:10**
